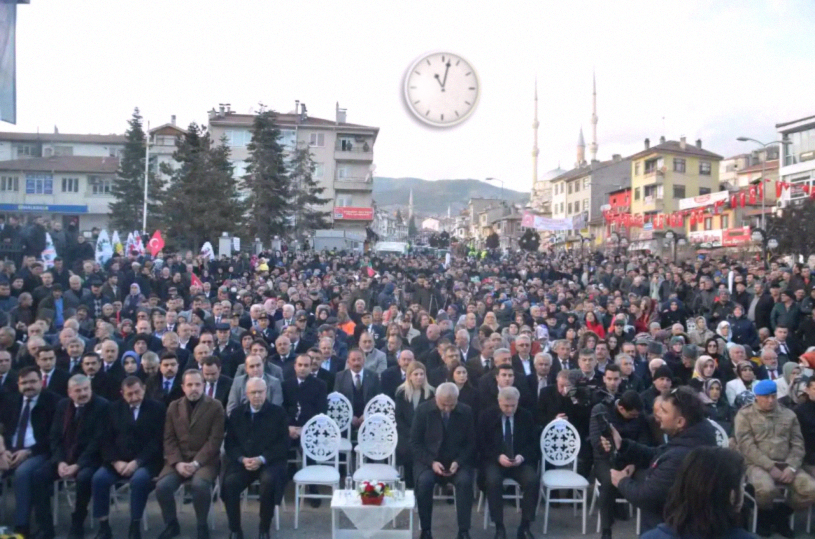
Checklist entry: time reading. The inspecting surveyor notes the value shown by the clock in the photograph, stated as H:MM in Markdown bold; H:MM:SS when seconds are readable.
**11:02**
